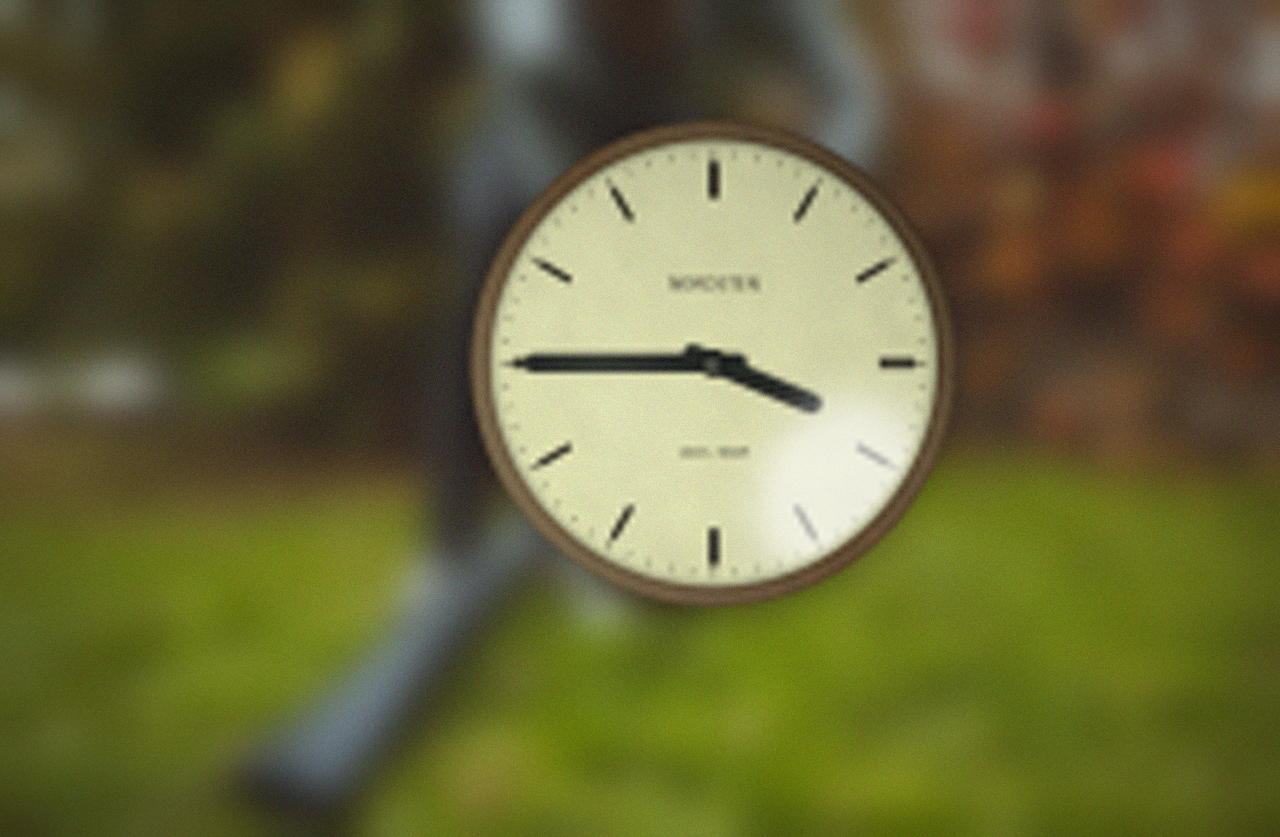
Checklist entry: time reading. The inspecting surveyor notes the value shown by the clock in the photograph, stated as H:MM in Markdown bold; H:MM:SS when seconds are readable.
**3:45**
